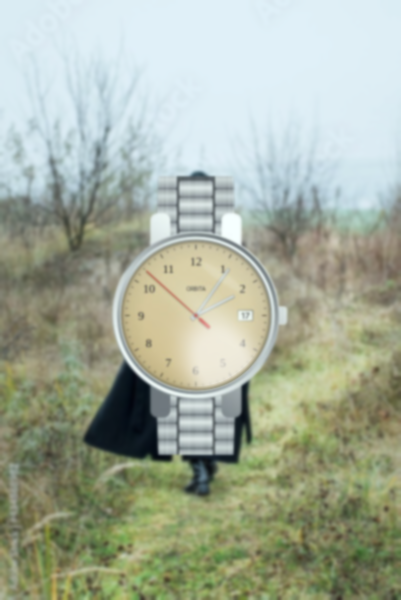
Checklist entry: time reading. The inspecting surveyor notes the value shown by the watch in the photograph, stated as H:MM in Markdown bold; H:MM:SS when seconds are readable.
**2:05:52**
